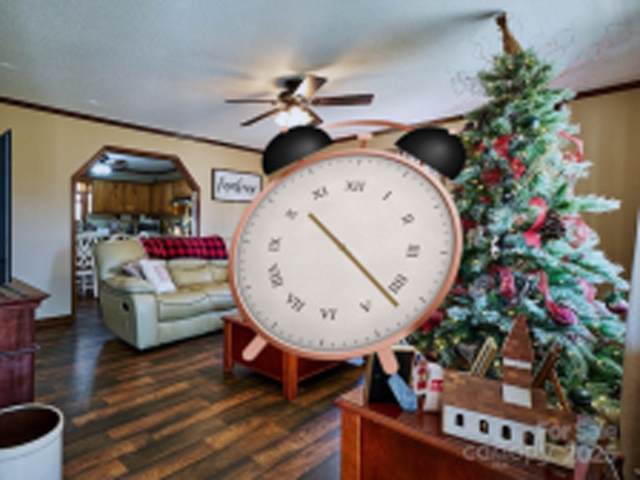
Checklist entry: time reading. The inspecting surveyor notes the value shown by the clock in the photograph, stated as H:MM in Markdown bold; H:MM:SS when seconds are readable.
**10:22**
